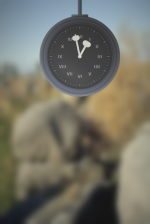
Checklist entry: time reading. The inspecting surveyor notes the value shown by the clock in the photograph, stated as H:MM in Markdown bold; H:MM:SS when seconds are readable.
**12:58**
